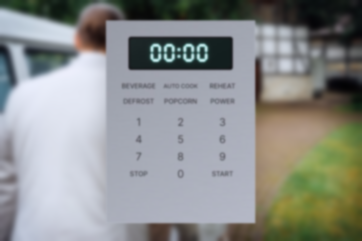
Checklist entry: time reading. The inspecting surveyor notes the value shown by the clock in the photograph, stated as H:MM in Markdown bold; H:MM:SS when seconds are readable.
**0:00**
